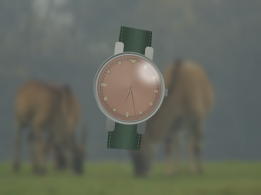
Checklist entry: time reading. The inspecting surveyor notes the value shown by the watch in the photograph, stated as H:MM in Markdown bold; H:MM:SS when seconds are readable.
**6:27**
